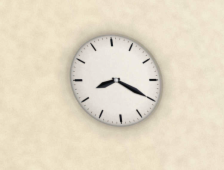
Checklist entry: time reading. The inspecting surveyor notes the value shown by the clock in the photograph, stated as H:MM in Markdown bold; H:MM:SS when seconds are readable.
**8:20**
